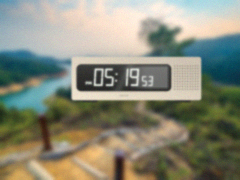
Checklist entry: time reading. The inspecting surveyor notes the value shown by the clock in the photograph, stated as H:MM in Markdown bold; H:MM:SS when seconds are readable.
**5:19**
